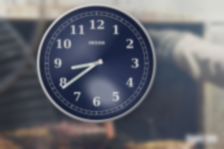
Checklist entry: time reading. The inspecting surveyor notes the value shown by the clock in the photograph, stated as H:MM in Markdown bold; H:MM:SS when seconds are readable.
**8:39**
